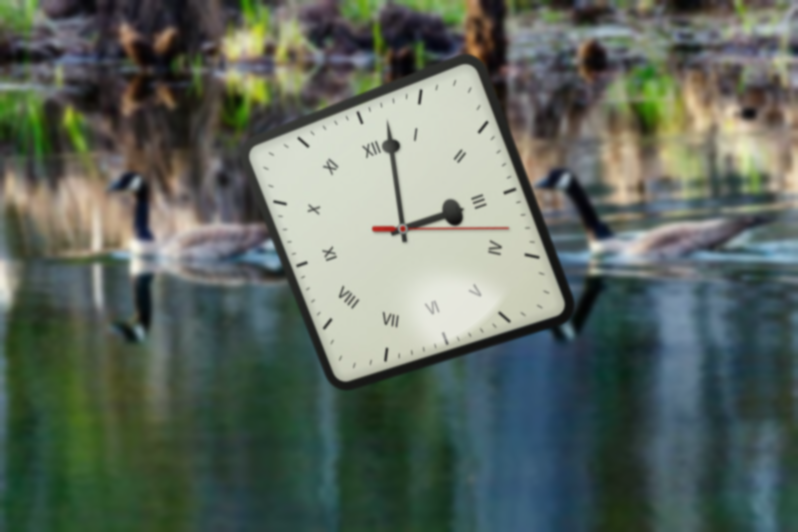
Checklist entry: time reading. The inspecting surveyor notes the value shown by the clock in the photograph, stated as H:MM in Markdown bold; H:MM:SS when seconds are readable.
**3:02:18**
